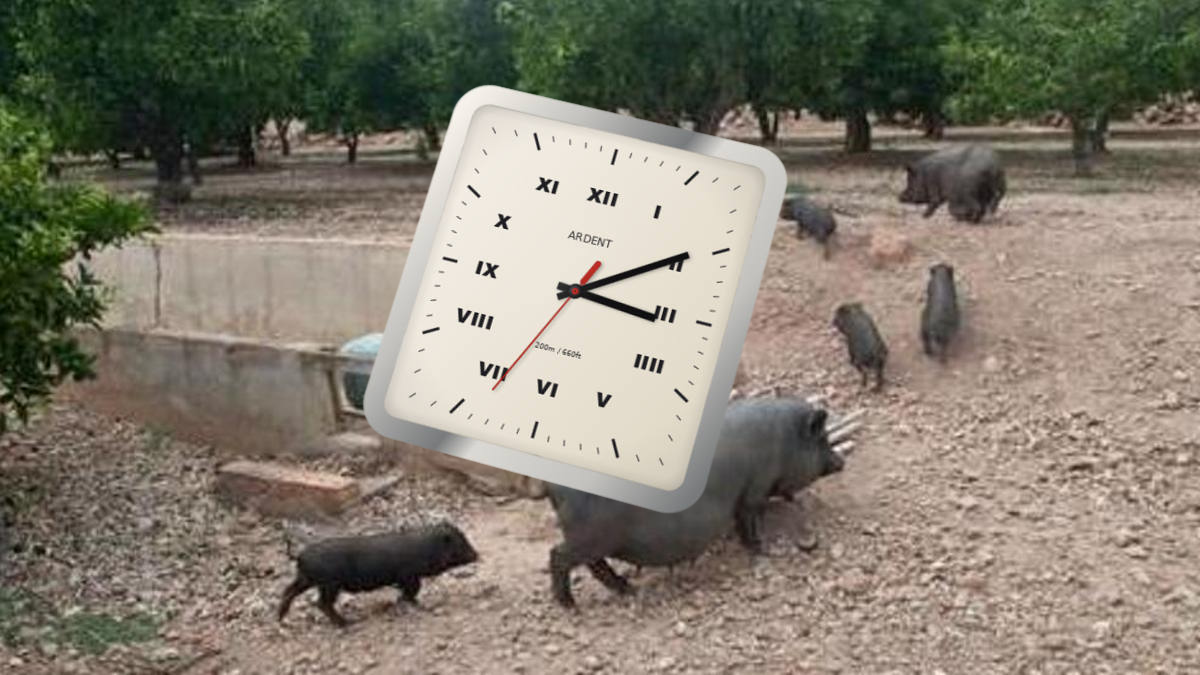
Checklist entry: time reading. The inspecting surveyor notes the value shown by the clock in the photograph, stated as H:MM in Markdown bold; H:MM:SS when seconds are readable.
**3:09:34**
